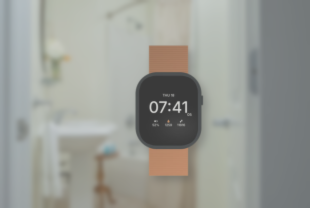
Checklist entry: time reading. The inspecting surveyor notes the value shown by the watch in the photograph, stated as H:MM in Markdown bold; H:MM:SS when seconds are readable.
**7:41**
